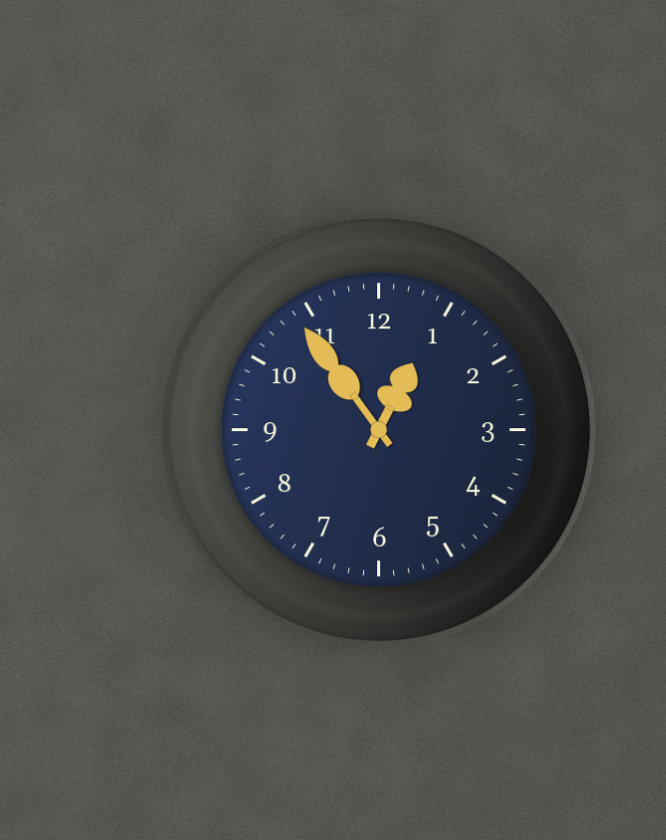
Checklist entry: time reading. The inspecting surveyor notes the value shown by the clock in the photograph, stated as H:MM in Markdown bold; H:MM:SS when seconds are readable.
**12:54**
